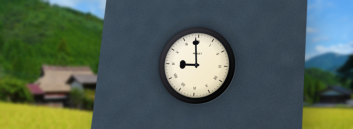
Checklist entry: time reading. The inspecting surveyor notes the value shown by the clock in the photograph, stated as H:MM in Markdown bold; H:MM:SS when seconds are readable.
**8:59**
